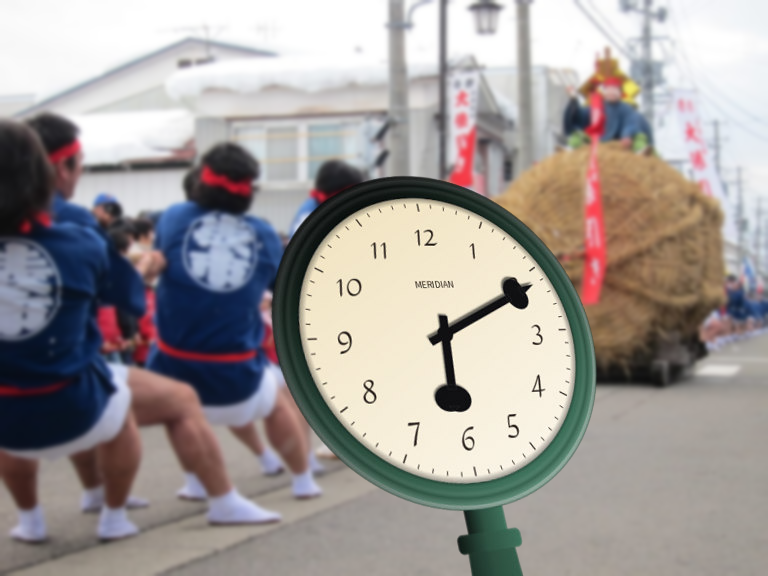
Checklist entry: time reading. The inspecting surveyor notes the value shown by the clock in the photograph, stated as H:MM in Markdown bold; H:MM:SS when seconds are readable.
**6:11**
